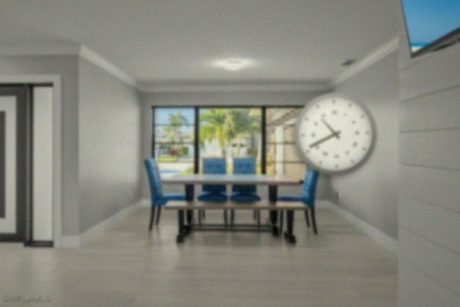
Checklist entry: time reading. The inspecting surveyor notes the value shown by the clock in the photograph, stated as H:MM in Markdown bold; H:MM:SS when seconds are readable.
**10:41**
